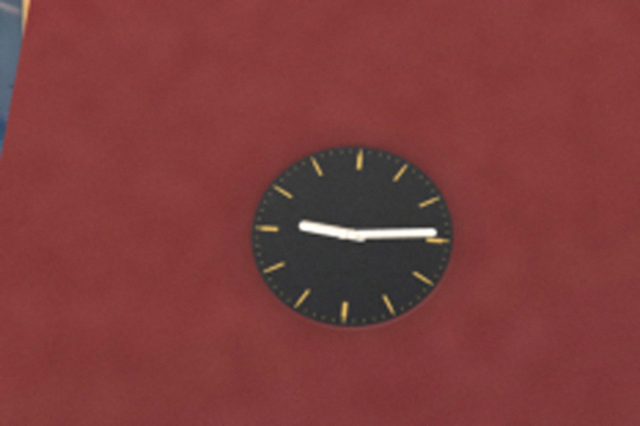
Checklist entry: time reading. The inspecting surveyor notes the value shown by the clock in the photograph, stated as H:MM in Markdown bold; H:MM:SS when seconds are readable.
**9:14**
